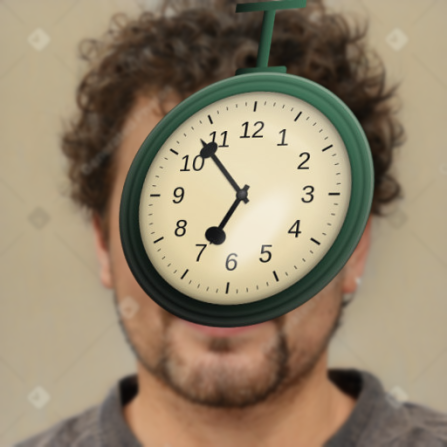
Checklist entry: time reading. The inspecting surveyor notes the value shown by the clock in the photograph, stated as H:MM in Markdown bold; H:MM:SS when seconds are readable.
**6:53**
